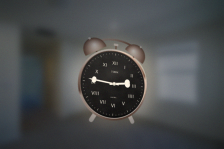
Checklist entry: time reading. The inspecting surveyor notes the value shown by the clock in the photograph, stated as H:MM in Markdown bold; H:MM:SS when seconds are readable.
**2:46**
